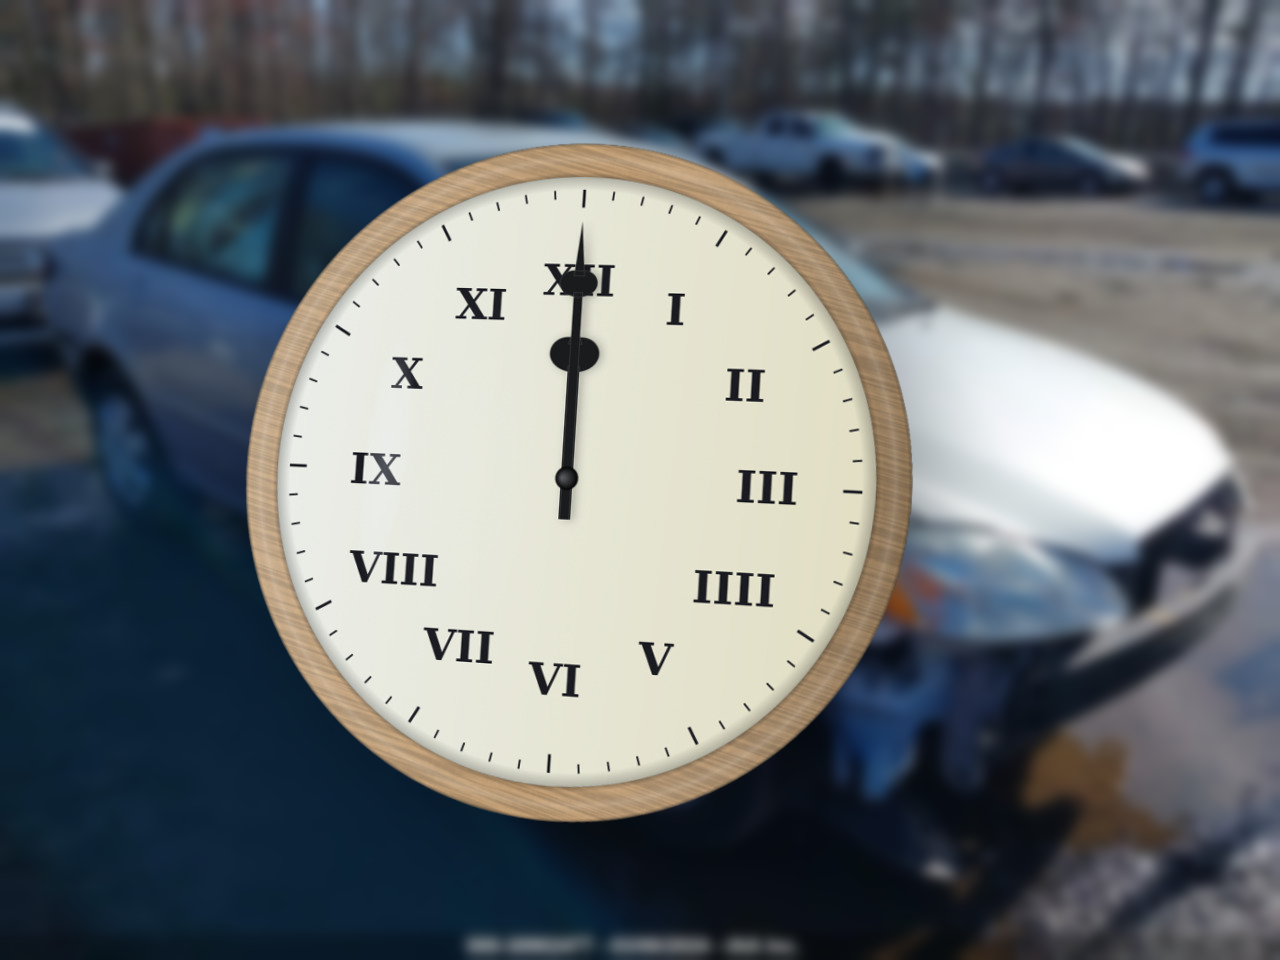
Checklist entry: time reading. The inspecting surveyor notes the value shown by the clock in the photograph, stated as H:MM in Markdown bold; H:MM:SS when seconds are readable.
**12:00**
